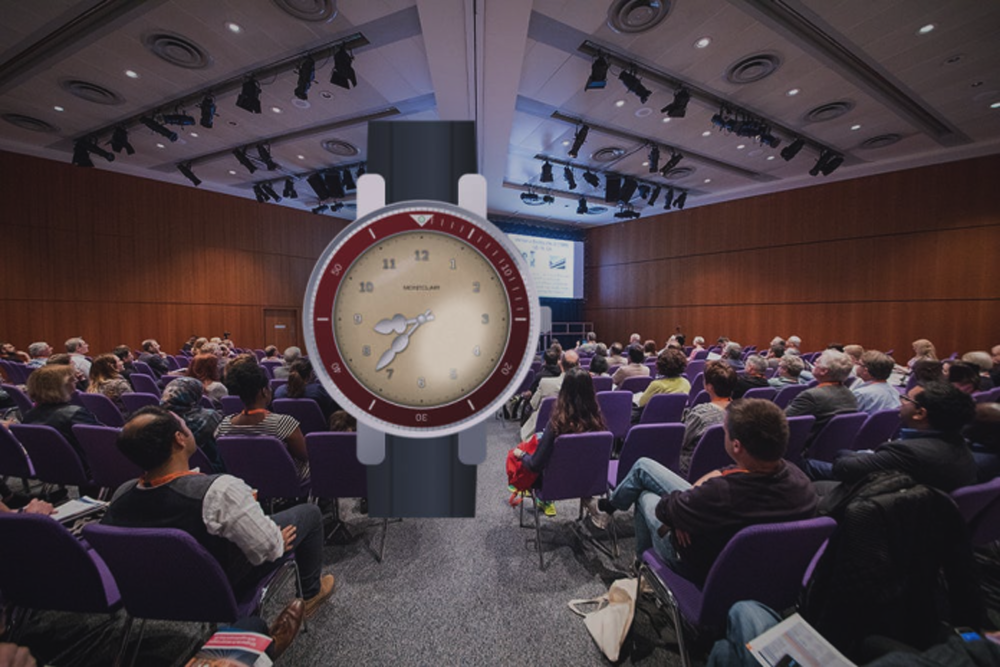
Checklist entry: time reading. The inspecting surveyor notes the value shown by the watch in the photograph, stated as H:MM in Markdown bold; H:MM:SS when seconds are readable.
**8:37**
